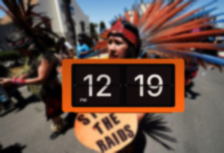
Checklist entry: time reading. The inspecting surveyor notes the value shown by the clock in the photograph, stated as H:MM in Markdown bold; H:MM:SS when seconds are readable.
**12:19**
